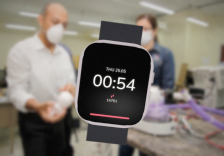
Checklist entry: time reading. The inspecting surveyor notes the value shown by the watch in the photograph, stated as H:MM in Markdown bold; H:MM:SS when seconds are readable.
**0:54**
